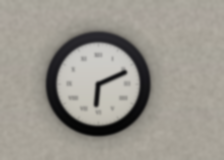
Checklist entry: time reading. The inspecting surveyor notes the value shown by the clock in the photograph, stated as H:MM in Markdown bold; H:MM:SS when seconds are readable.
**6:11**
